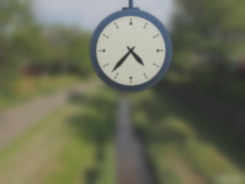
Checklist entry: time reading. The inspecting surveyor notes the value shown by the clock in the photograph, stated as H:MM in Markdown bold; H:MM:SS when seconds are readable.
**4:37**
